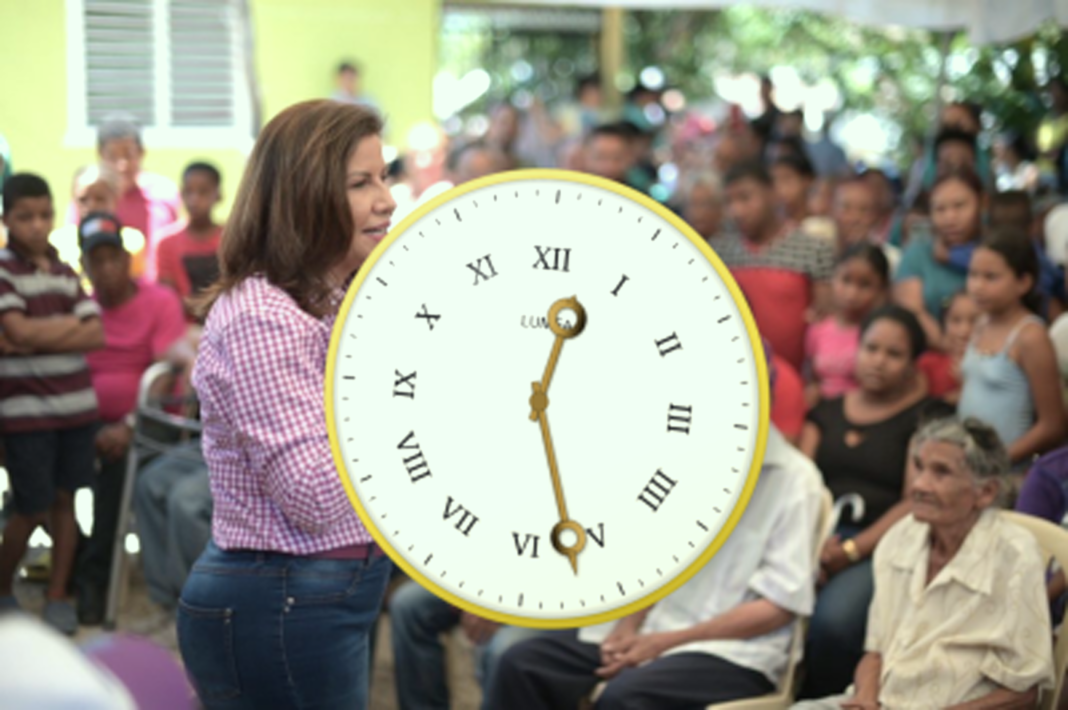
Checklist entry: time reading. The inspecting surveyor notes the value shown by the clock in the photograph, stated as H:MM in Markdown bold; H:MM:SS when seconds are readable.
**12:27**
